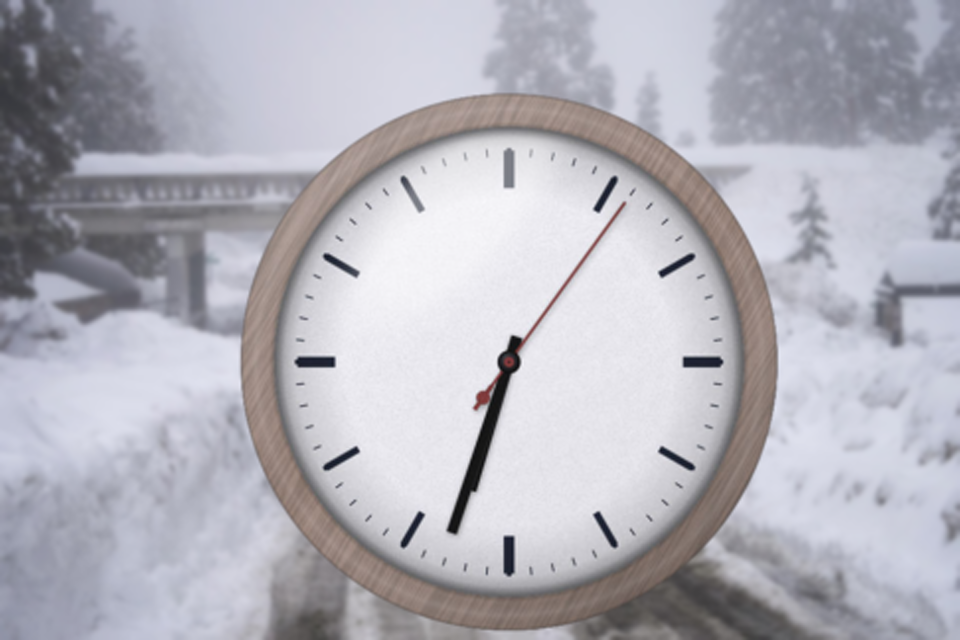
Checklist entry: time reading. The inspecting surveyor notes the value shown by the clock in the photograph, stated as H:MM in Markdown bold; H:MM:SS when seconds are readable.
**6:33:06**
